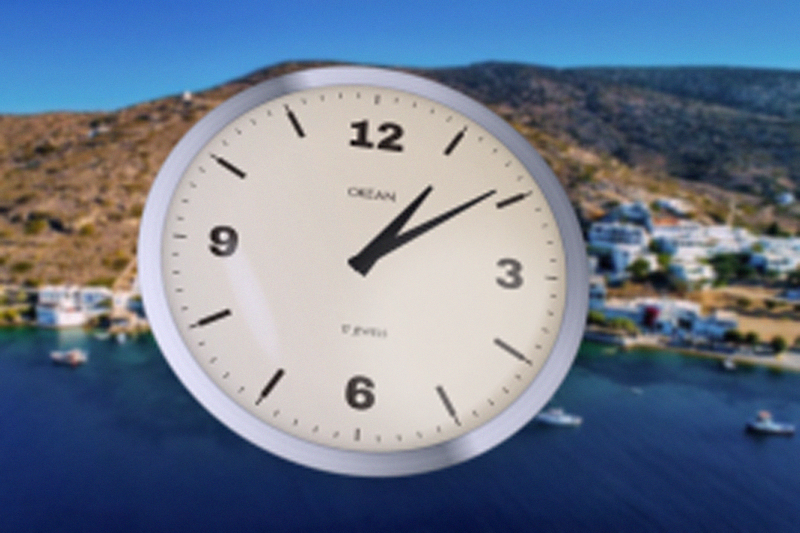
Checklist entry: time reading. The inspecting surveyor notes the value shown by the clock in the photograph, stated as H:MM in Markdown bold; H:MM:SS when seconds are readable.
**1:09**
